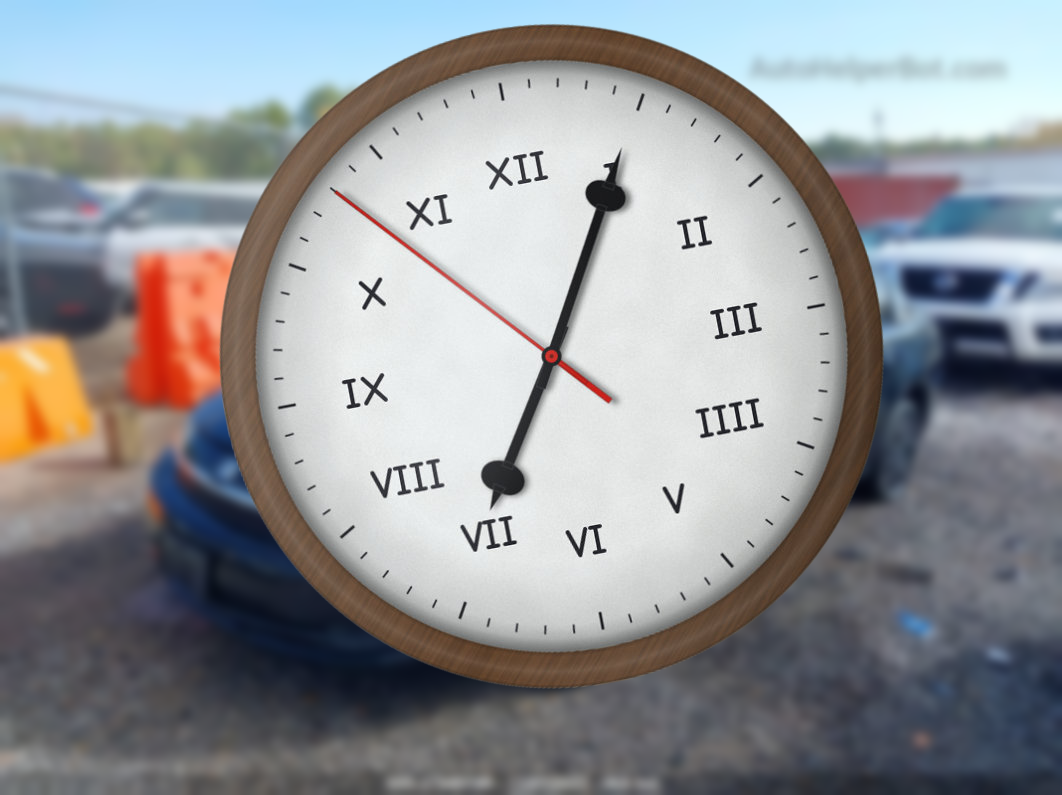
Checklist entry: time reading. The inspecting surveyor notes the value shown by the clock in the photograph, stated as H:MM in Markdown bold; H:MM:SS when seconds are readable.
**7:04:53**
